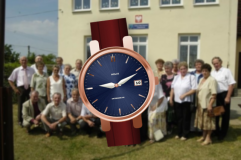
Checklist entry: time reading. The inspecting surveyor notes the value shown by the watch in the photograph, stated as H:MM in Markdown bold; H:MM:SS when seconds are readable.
**9:11**
